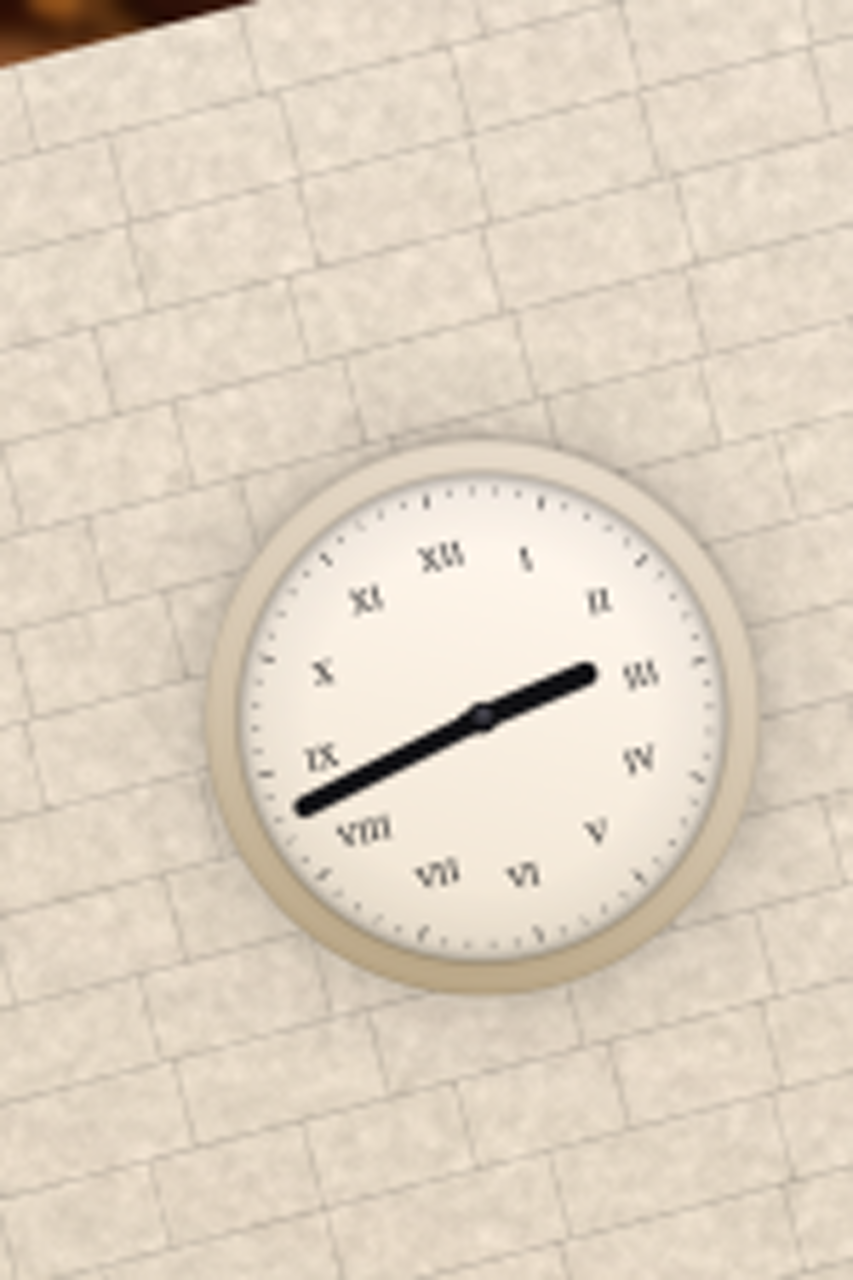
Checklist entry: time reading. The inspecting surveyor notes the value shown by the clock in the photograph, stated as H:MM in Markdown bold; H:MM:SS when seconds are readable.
**2:43**
